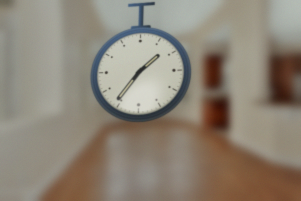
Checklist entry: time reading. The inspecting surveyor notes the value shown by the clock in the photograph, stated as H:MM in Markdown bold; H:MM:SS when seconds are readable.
**1:36**
